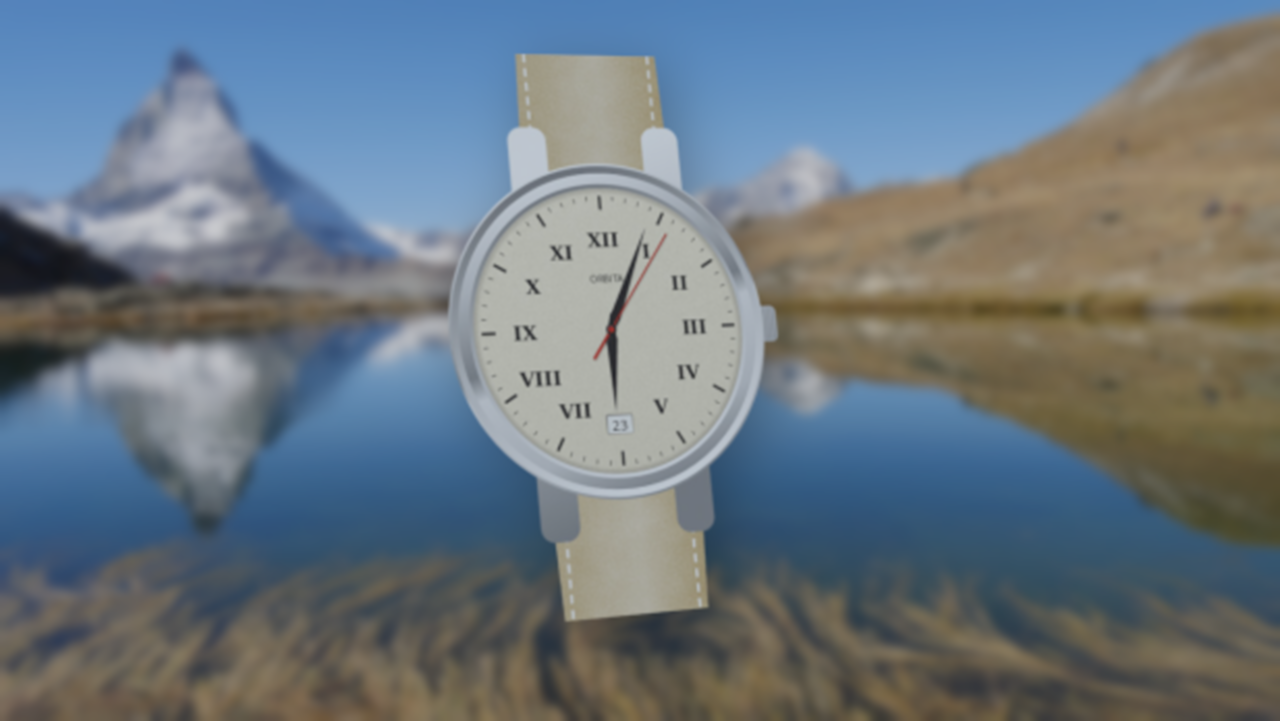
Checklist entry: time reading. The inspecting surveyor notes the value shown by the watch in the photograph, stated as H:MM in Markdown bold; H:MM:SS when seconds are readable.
**6:04:06**
